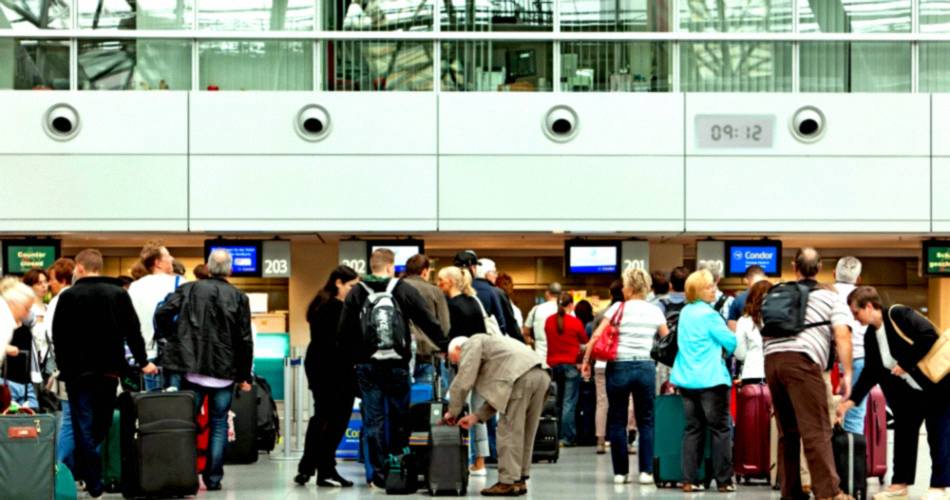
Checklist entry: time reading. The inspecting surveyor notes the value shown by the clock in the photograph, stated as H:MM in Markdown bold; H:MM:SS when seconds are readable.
**9:12**
